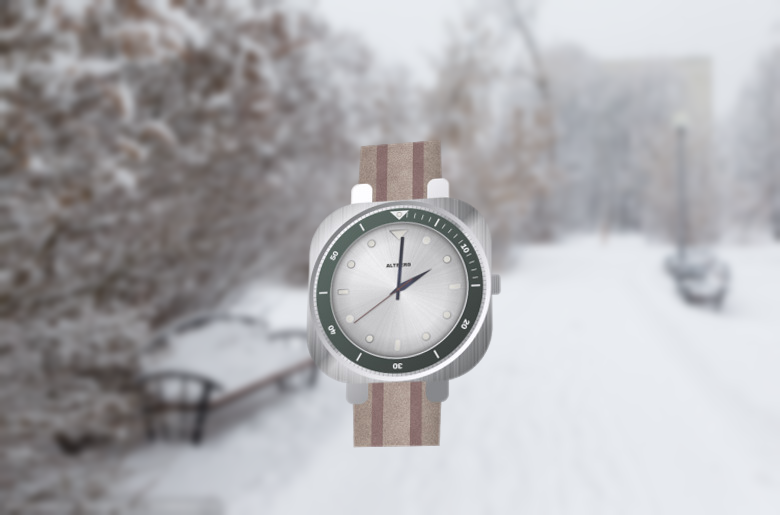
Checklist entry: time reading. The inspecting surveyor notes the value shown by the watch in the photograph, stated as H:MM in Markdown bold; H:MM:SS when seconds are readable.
**2:00:39**
